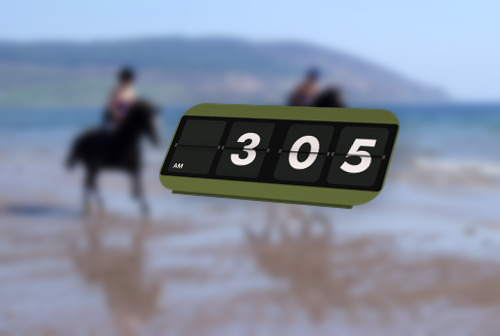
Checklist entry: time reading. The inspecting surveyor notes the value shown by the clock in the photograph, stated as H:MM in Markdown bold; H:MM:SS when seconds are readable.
**3:05**
